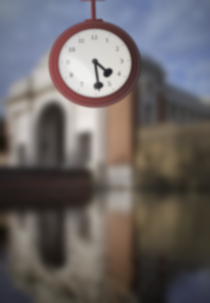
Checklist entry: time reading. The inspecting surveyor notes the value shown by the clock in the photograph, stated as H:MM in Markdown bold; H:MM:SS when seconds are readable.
**4:29**
